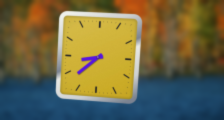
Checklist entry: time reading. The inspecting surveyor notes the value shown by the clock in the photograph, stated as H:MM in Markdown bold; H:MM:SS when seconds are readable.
**8:38**
